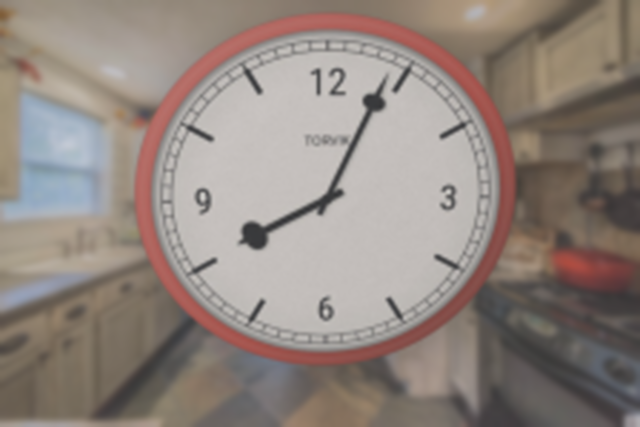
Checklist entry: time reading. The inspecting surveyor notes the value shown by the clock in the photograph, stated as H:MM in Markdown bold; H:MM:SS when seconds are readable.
**8:04**
